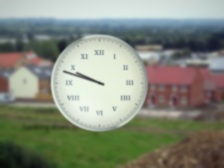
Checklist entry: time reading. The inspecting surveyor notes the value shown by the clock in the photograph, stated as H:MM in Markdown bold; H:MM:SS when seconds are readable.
**9:48**
